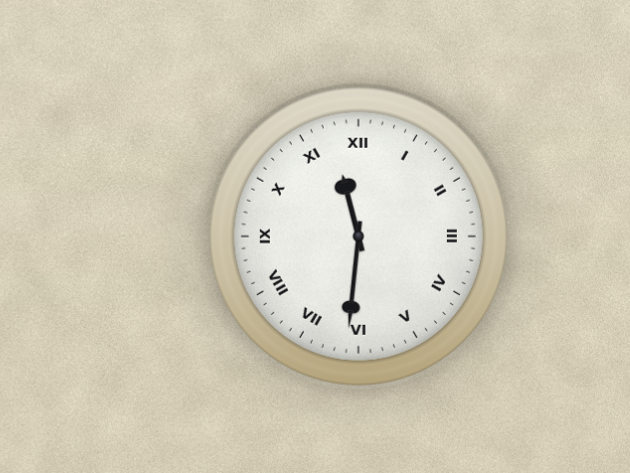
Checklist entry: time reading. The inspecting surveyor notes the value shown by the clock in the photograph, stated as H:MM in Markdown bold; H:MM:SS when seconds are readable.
**11:31**
